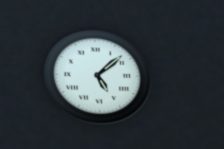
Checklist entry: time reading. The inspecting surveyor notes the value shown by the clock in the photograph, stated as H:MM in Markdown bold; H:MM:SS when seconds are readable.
**5:08**
